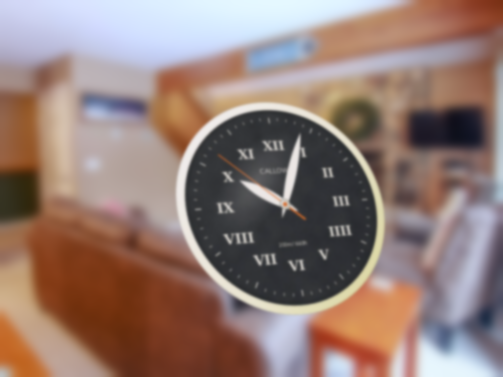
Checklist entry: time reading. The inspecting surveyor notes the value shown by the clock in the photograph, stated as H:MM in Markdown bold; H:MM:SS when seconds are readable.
**10:03:52**
